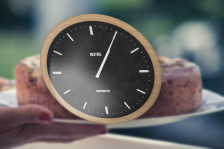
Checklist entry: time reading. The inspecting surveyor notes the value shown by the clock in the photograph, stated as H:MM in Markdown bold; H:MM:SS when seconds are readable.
**1:05**
